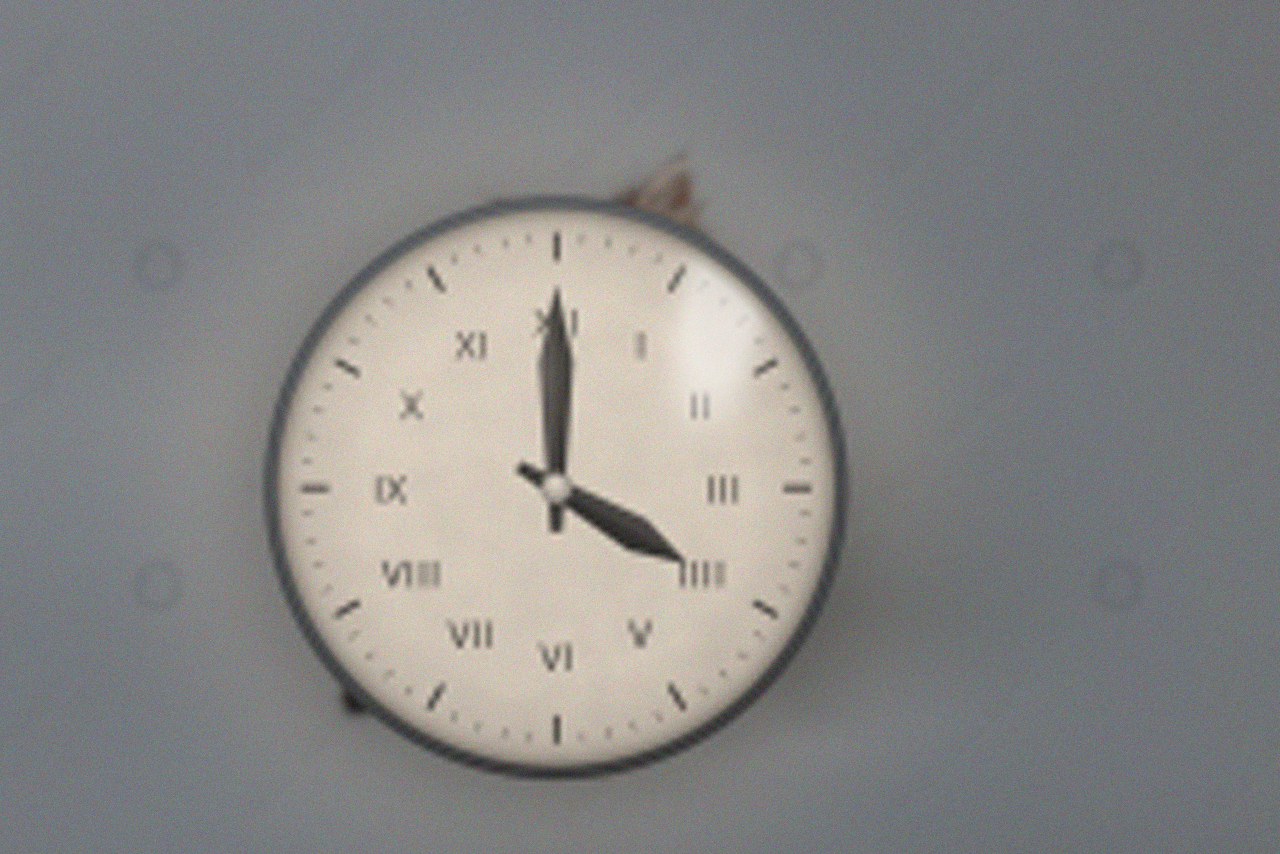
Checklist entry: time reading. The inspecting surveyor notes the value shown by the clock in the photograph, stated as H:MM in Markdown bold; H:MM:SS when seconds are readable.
**4:00**
